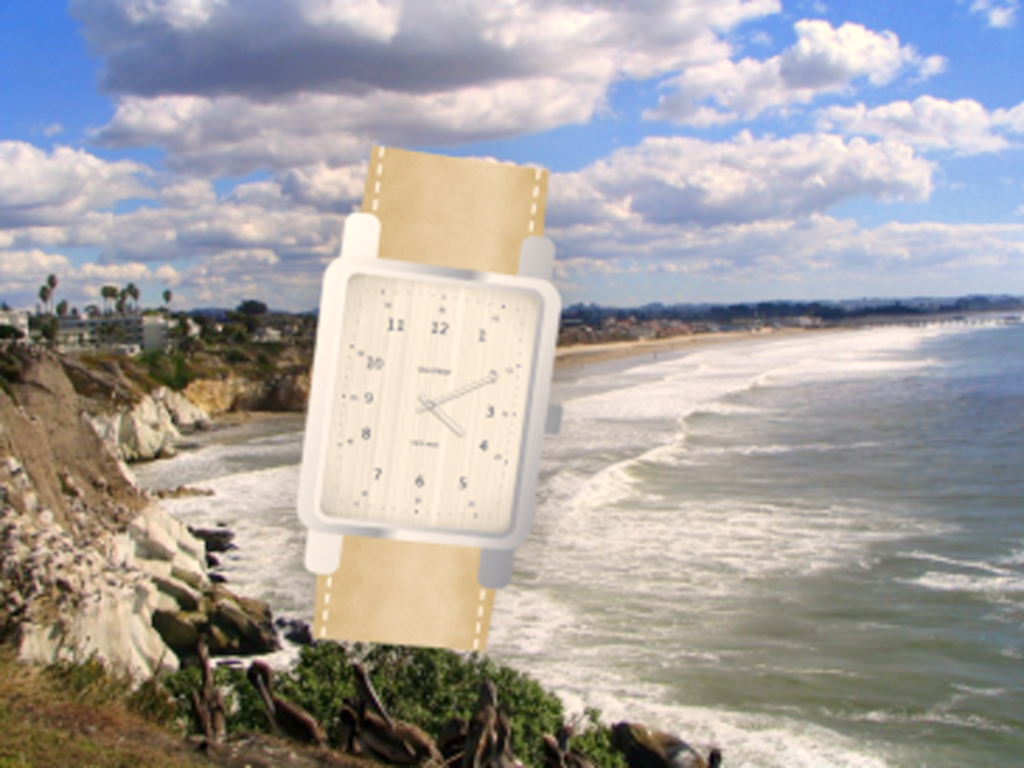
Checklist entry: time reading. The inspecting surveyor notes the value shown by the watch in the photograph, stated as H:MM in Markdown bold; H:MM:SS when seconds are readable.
**4:10**
